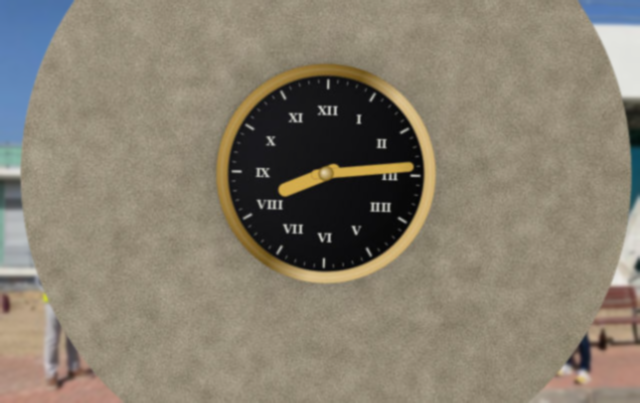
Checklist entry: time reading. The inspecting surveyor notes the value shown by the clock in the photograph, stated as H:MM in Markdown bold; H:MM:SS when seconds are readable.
**8:14**
